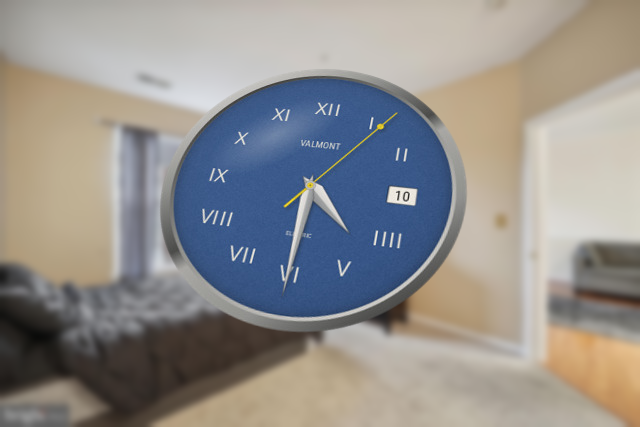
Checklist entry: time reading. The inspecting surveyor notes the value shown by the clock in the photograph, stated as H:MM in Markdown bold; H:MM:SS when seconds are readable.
**4:30:06**
